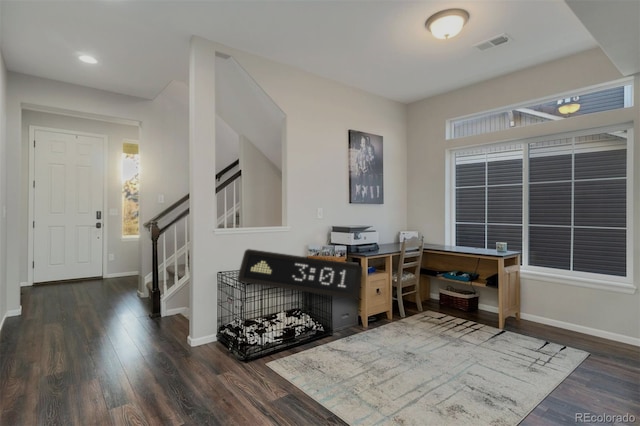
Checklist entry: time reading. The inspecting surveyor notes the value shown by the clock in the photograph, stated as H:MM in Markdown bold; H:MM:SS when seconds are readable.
**3:01**
